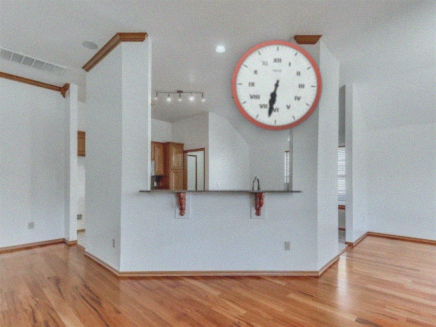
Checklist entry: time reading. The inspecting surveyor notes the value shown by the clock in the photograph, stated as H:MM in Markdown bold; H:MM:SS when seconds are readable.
**6:32**
